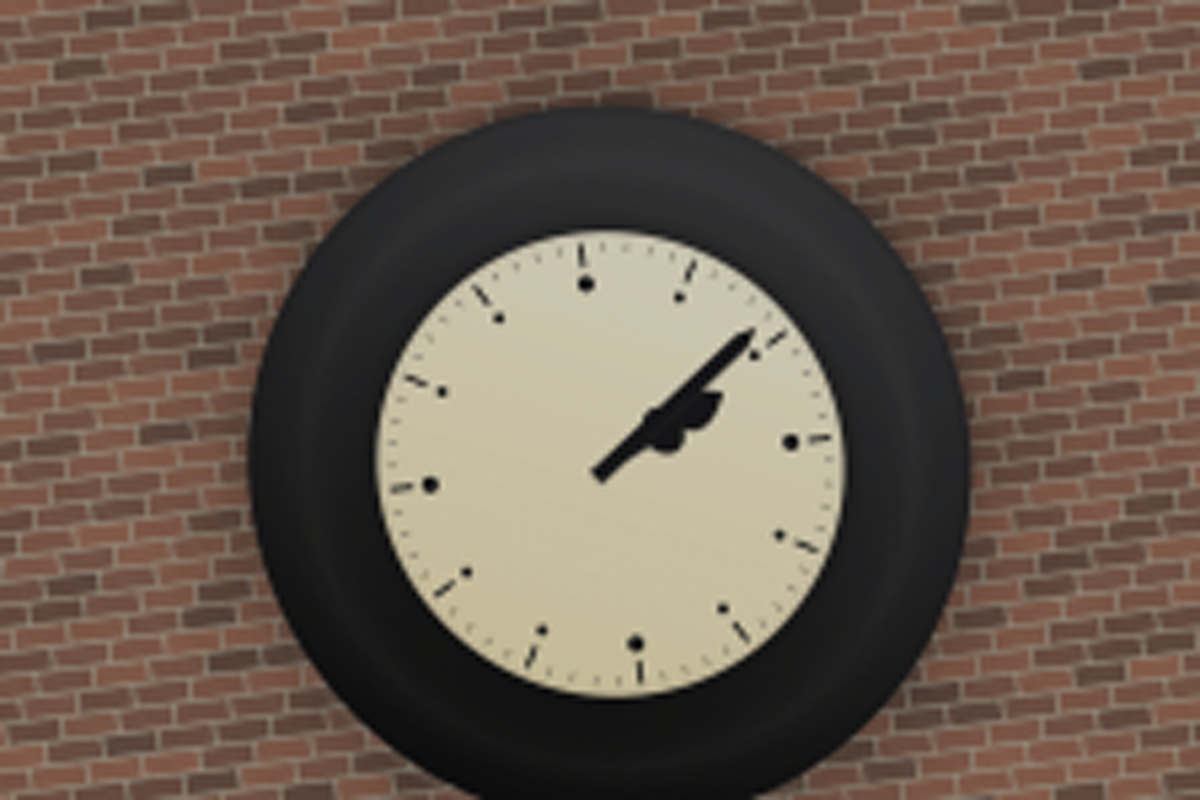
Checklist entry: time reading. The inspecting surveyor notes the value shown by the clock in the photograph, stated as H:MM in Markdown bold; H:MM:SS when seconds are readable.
**2:09**
